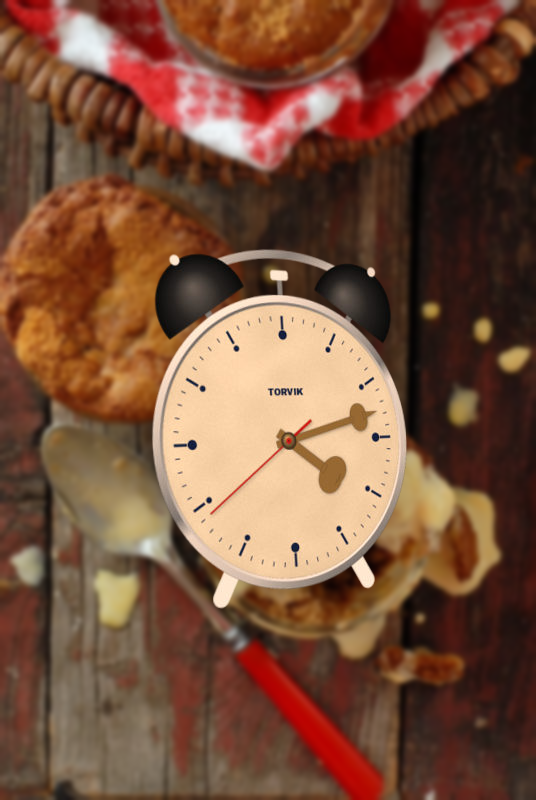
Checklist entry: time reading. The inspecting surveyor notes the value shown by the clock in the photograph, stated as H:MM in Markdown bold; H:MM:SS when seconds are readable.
**4:12:39**
